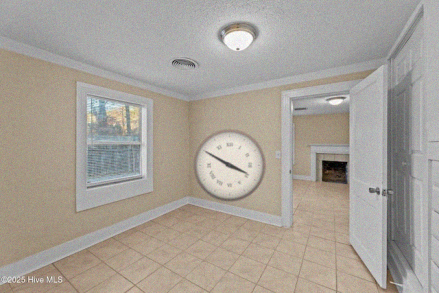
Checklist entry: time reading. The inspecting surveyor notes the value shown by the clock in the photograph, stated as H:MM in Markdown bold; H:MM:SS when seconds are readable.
**3:50**
